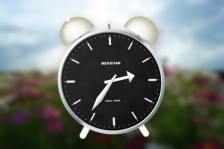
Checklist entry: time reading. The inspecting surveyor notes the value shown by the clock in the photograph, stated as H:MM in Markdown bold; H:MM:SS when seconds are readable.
**2:36**
